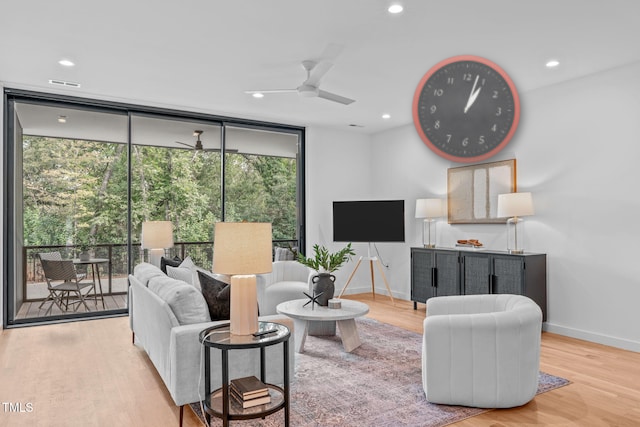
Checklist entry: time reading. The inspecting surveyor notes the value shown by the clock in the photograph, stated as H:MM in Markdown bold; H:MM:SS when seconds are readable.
**1:03**
